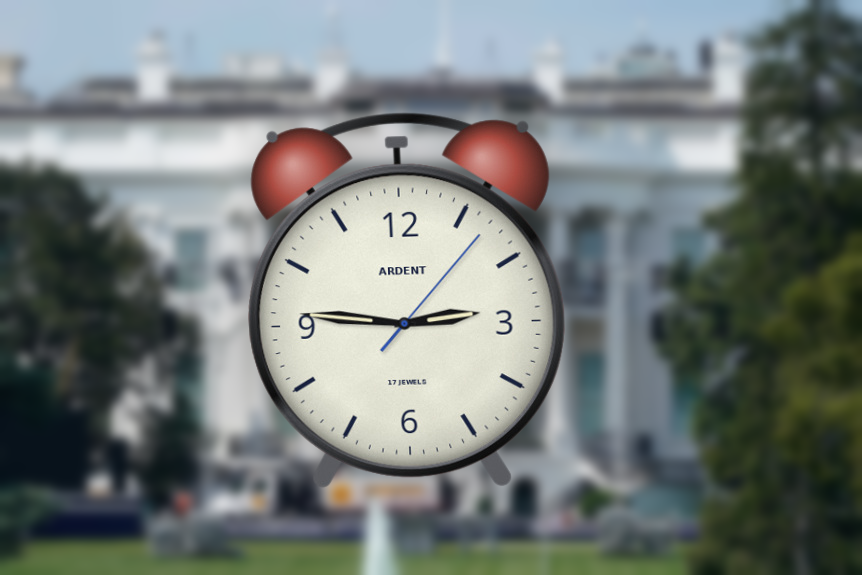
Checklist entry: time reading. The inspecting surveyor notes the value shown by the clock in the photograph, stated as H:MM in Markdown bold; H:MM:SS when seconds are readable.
**2:46:07**
